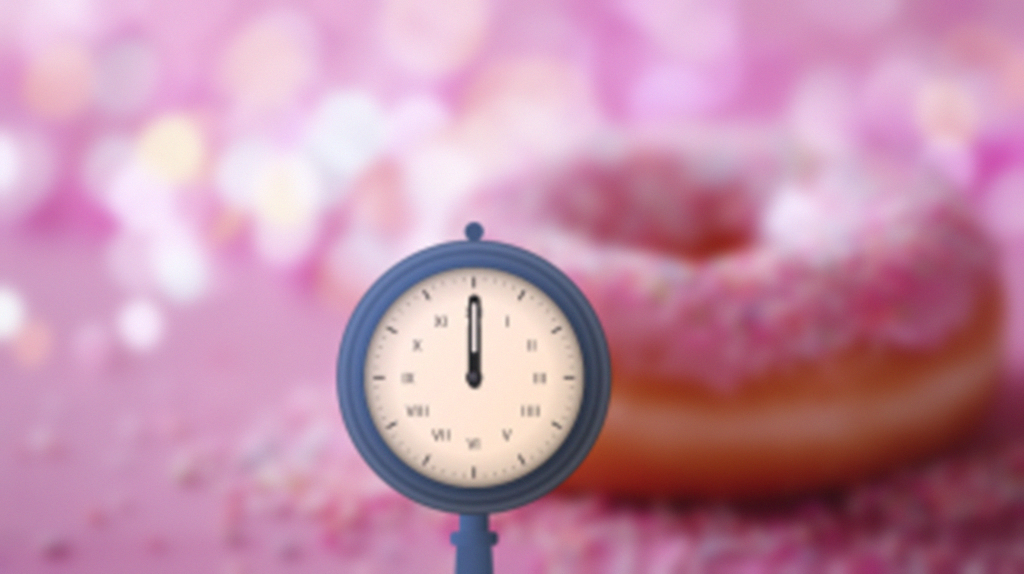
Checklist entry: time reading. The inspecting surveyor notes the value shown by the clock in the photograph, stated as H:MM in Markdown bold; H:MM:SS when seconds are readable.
**12:00**
